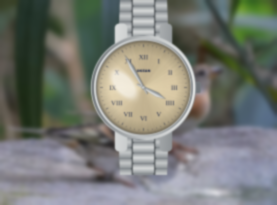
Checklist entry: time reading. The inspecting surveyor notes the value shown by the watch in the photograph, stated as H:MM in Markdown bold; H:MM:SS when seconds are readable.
**3:55**
